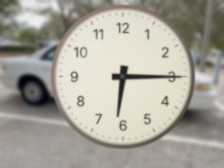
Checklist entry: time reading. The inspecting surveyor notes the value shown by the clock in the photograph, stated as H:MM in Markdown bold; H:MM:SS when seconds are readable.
**6:15**
